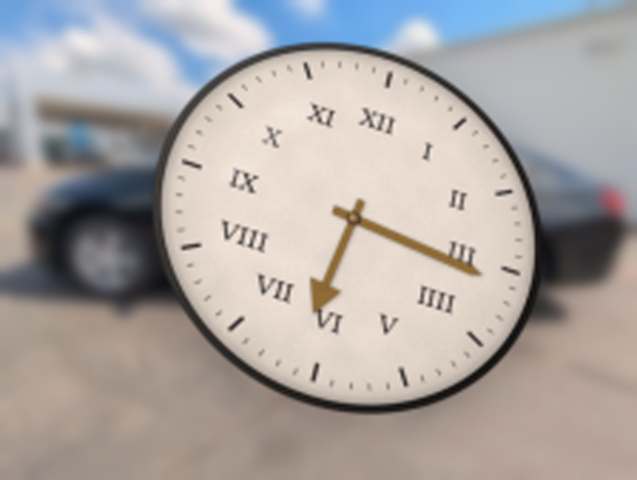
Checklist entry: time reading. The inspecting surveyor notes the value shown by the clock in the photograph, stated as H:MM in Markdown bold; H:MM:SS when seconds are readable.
**6:16**
